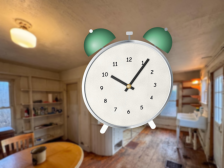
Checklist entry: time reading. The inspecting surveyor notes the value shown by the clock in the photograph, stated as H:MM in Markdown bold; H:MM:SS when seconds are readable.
**10:06**
